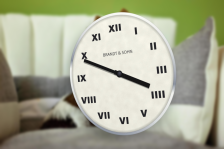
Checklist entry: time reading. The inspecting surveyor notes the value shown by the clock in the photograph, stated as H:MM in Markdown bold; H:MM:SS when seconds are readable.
**3:49**
